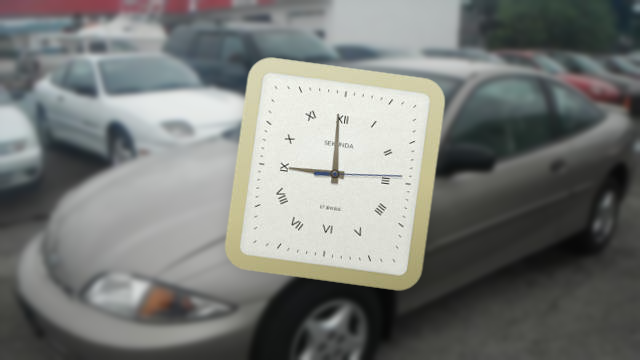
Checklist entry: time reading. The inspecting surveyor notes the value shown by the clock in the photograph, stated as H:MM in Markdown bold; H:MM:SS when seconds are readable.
**8:59:14**
